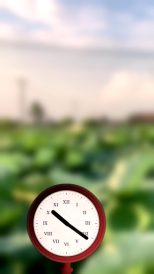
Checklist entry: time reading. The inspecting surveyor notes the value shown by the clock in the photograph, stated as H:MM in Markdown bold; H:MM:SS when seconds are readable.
**10:21**
